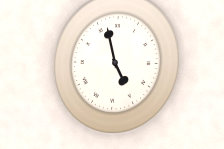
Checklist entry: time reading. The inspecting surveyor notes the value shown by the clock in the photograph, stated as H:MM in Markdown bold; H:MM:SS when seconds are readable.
**4:57**
